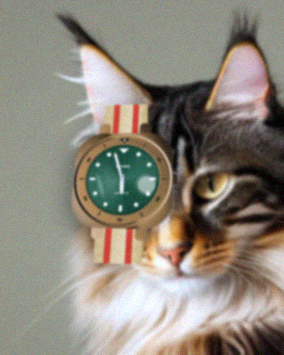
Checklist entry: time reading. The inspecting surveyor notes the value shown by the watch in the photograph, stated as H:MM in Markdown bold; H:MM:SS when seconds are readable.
**5:57**
